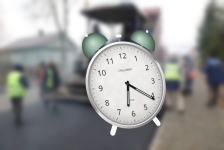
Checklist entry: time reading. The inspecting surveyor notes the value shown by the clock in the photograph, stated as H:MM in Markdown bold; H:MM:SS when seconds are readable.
**6:21**
